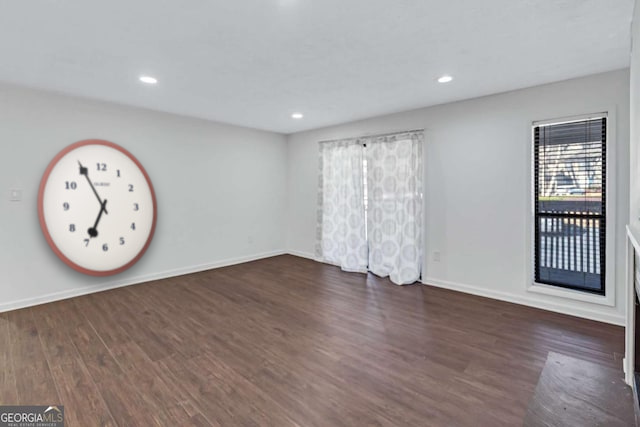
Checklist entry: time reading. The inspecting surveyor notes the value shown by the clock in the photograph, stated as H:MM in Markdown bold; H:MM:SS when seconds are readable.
**6:55**
